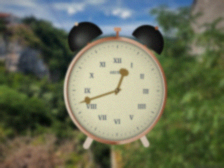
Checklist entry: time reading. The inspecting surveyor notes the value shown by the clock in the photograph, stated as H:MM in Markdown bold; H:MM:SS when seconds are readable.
**12:42**
